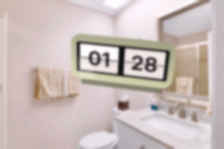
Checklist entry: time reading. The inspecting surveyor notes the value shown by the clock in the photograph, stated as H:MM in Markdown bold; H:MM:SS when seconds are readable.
**1:28**
